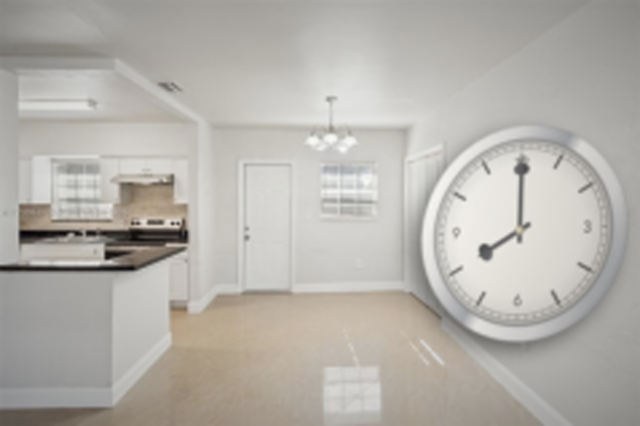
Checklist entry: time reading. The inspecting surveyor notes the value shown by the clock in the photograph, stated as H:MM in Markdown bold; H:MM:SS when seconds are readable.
**8:00**
